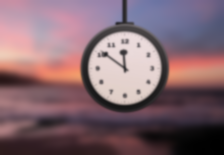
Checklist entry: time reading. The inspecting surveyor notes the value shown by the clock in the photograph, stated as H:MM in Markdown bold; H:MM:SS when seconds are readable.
**11:51**
